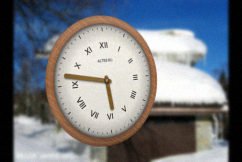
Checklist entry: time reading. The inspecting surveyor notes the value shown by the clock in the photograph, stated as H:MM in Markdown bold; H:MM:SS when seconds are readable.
**5:47**
